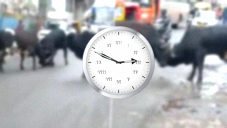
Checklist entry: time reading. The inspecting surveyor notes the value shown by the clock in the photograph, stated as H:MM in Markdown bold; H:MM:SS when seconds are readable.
**2:49**
